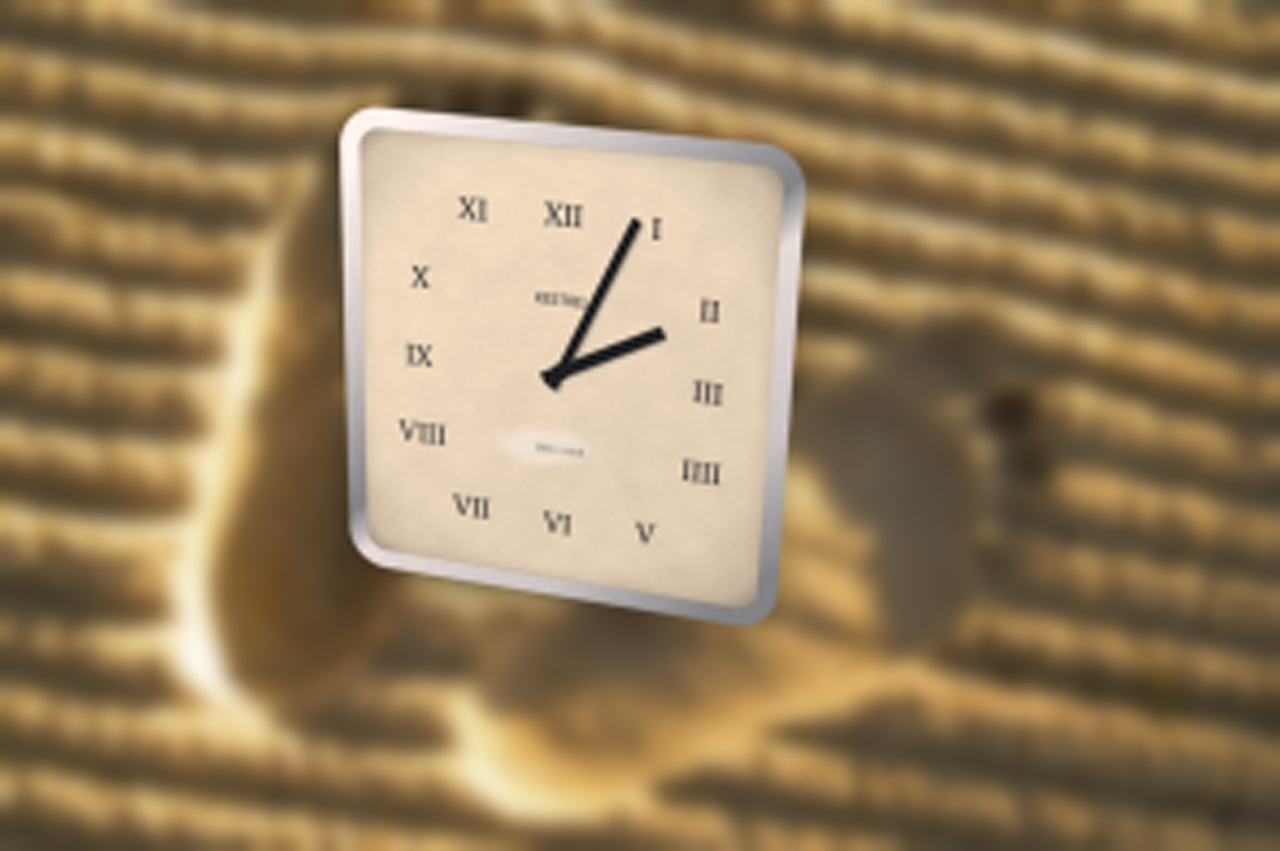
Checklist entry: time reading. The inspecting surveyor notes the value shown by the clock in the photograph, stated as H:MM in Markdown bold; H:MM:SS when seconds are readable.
**2:04**
